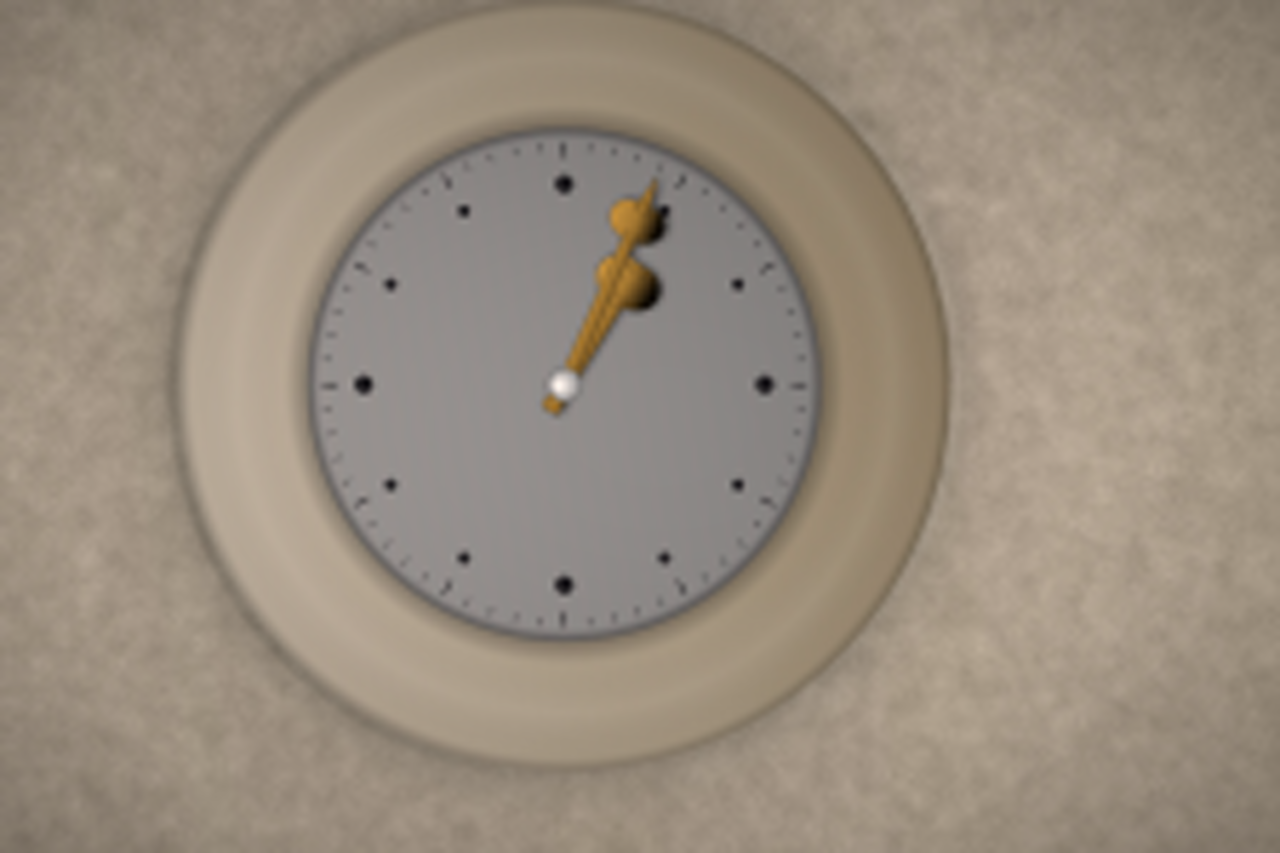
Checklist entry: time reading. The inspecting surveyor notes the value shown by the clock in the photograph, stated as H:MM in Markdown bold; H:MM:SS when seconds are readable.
**1:04**
